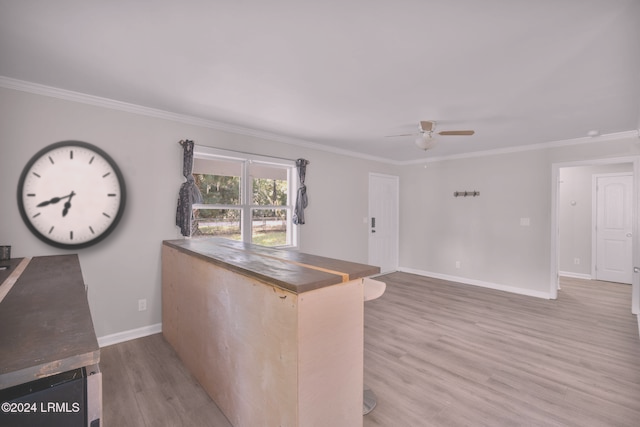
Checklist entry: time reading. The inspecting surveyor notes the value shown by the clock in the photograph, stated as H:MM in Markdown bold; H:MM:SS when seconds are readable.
**6:42**
